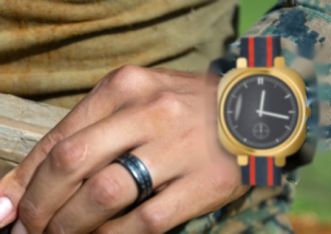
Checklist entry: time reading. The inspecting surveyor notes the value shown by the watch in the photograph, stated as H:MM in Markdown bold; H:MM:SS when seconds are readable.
**12:17**
